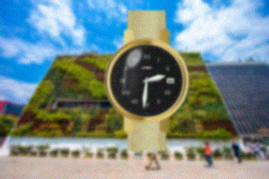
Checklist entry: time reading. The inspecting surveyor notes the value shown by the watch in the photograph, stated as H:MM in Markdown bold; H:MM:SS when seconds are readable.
**2:31**
